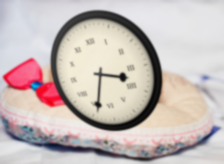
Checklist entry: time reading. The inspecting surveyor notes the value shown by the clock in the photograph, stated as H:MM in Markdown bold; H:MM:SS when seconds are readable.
**3:34**
